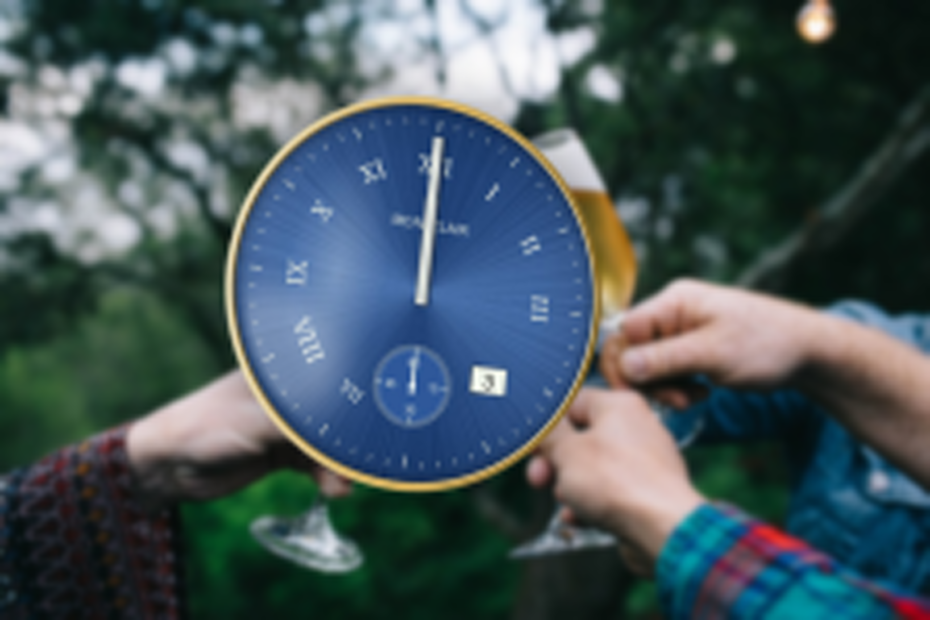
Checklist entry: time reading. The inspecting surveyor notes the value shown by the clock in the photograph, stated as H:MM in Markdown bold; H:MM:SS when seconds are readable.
**12:00**
